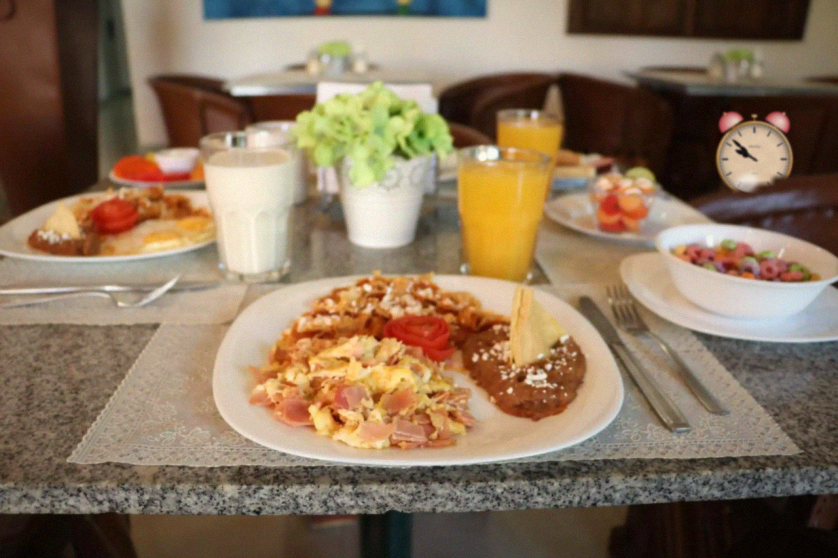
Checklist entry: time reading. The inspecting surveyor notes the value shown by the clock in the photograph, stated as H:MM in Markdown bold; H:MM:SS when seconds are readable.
**9:52**
